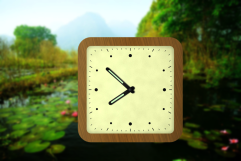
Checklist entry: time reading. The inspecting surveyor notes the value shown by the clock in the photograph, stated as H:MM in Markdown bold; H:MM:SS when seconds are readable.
**7:52**
